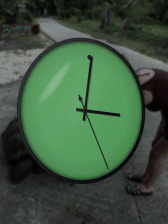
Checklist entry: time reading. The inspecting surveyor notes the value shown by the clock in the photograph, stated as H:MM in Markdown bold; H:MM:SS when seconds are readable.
**3:00:25**
